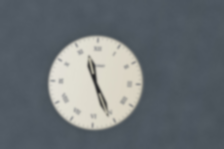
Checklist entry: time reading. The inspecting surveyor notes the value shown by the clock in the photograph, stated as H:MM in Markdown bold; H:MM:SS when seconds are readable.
**11:26**
